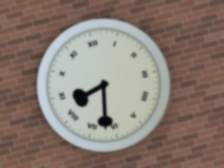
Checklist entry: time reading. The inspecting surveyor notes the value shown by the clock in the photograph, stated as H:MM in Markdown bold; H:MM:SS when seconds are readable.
**8:32**
